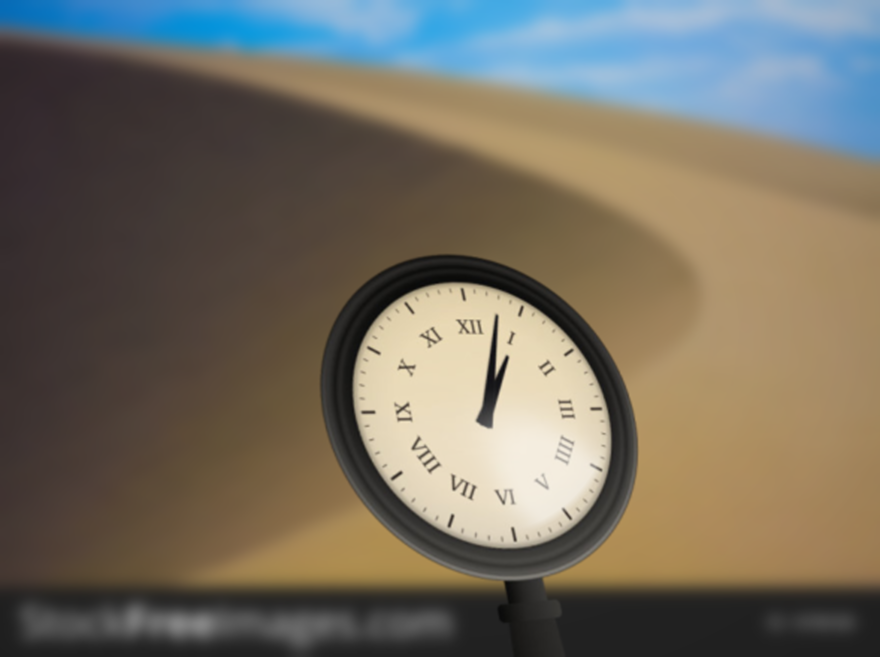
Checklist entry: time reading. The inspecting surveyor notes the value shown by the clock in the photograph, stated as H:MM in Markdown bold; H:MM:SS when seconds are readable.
**1:03**
